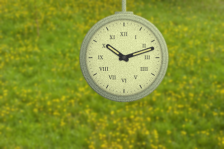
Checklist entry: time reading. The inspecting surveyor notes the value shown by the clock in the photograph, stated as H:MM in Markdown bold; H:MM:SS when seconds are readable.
**10:12**
